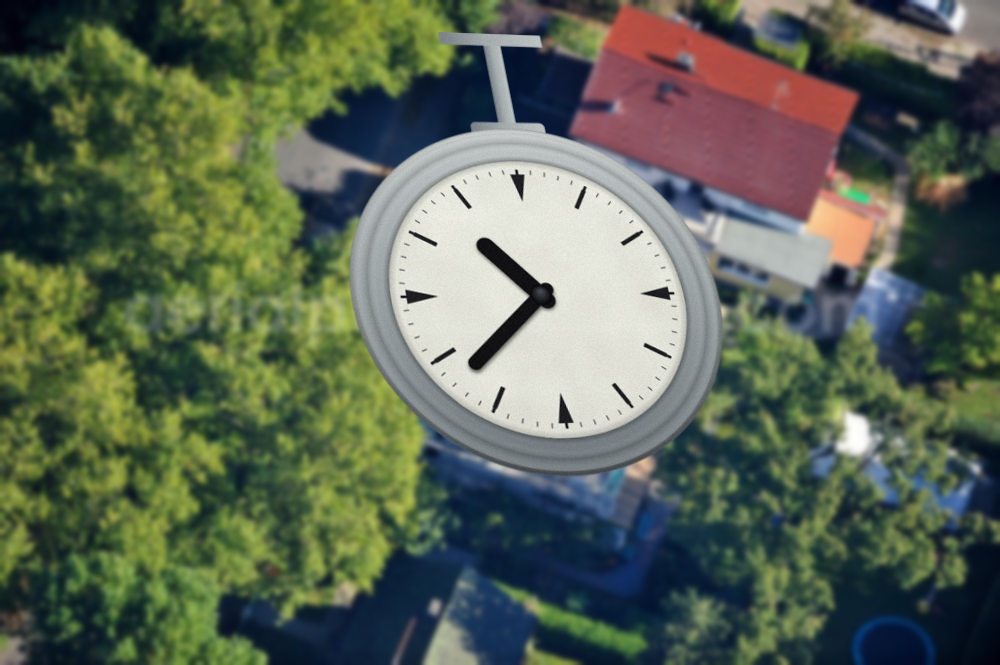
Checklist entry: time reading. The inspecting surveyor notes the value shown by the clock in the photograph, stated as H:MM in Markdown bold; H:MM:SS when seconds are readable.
**10:38**
